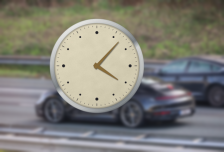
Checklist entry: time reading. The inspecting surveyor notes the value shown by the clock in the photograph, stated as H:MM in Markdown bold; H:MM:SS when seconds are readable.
**4:07**
